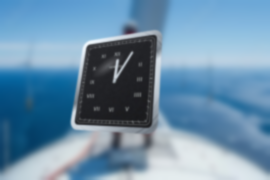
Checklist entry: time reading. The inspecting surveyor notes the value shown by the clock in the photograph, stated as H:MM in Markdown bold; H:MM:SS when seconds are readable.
**12:05**
